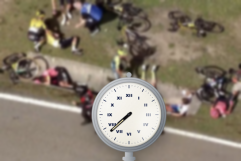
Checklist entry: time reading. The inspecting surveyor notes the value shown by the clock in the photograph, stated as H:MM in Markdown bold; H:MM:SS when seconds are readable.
**7:38**
